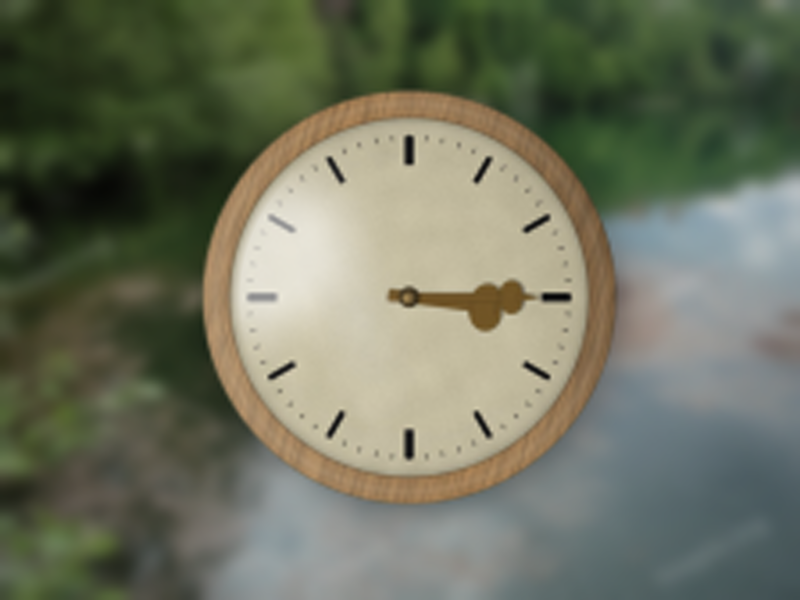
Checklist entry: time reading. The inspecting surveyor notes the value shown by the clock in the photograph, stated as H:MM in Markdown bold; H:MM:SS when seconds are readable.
**3:15**
